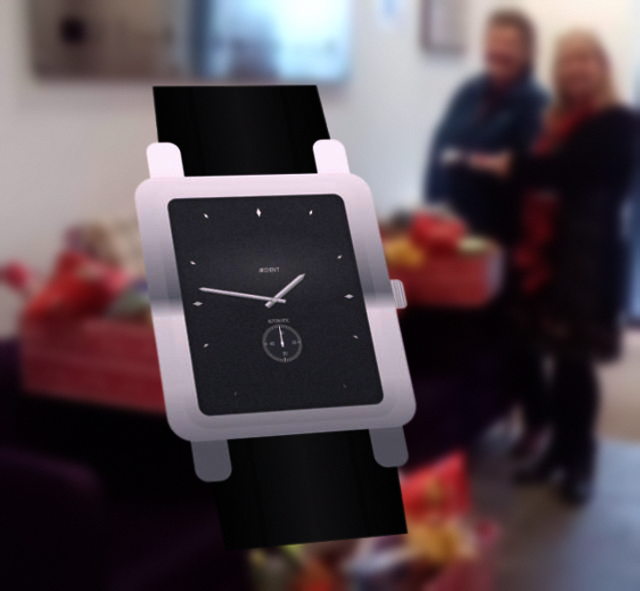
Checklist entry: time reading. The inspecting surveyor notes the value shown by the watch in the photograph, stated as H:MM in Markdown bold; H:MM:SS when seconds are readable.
**1:47**
